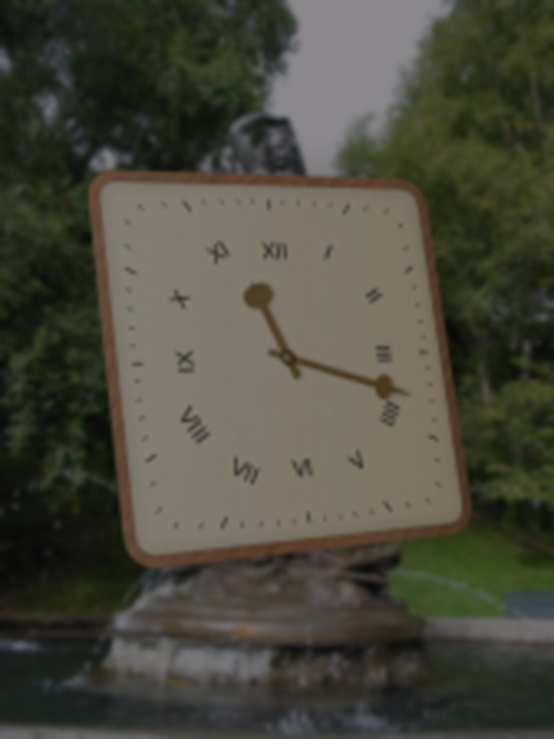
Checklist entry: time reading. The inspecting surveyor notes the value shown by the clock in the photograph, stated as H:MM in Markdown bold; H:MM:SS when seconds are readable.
**11:18**
